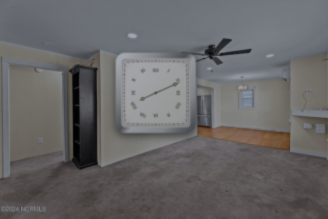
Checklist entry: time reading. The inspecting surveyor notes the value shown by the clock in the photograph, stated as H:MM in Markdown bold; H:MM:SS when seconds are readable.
**8:11**
